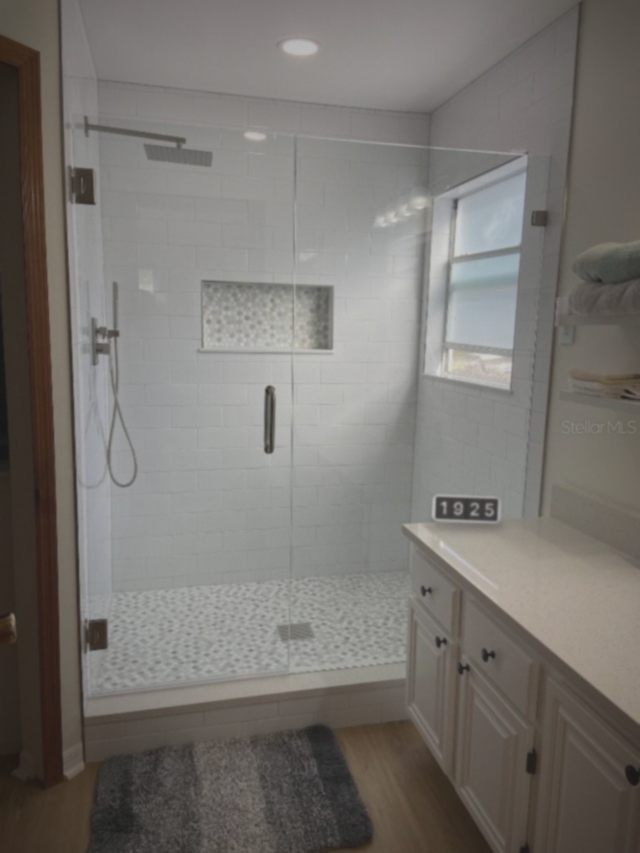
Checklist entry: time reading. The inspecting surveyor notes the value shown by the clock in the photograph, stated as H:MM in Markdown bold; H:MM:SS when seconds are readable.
**19:25**
